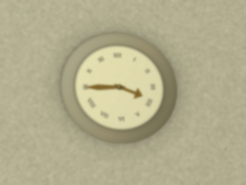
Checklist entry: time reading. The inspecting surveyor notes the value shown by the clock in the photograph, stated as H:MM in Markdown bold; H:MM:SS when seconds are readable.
**3:45**
